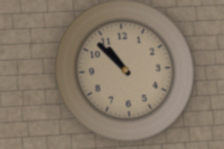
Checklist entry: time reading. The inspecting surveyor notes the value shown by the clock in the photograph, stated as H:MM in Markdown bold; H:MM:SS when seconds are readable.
**10:53**
